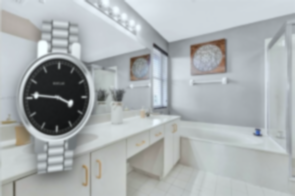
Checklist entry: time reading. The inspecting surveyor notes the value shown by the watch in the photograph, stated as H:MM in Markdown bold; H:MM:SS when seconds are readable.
**3:46**
